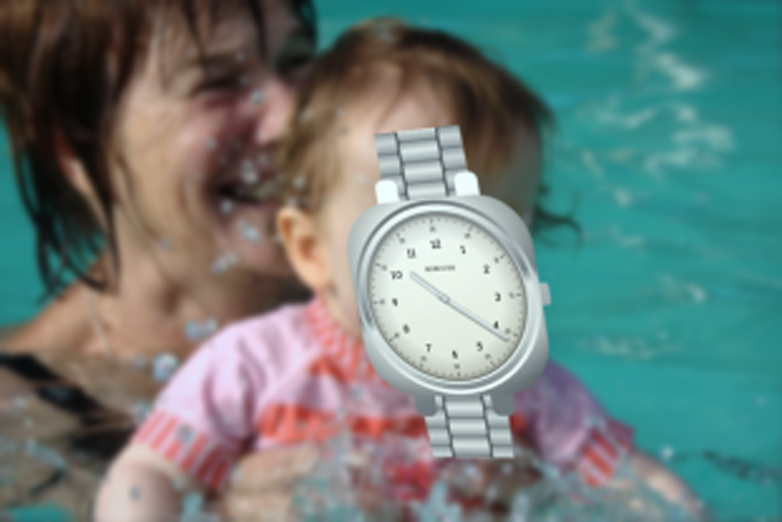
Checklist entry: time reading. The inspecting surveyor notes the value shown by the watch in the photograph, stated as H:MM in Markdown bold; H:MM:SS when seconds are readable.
**10:21**
